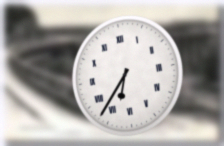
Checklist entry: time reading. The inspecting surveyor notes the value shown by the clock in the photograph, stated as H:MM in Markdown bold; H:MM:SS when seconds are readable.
**6:37**
